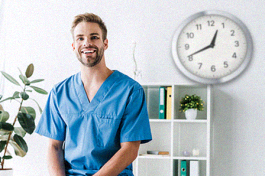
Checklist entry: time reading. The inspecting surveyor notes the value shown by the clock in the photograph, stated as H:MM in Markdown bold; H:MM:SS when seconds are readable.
**12:41**
